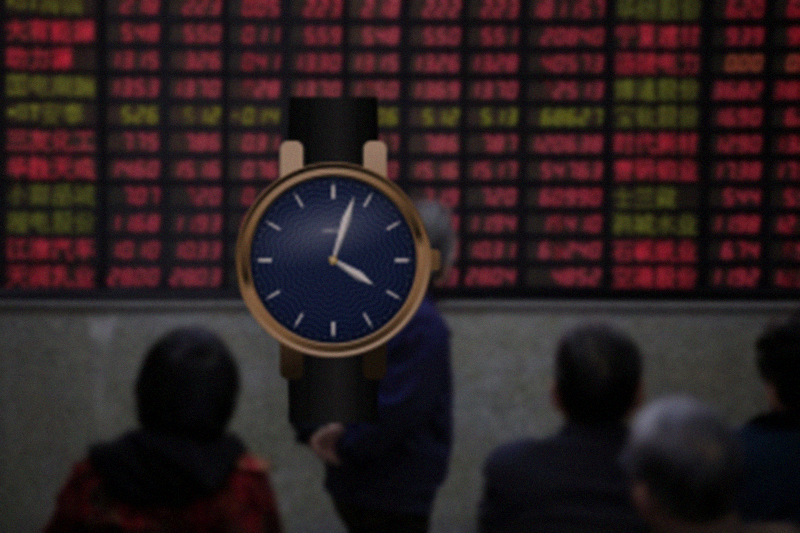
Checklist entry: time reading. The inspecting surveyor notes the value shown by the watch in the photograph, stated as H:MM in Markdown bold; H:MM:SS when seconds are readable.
**4:03**
